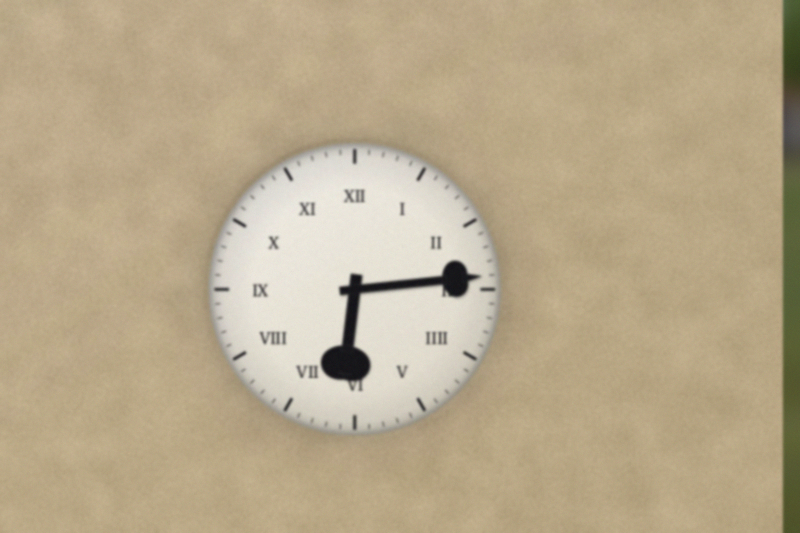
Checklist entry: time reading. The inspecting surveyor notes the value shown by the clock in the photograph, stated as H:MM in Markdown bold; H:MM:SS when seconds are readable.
**6:14**
